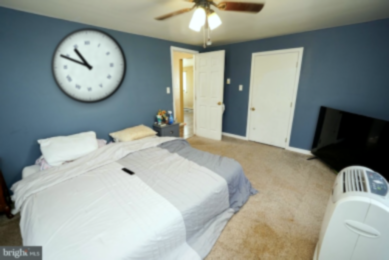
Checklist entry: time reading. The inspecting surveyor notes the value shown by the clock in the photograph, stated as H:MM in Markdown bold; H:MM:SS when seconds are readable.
**10:49**
